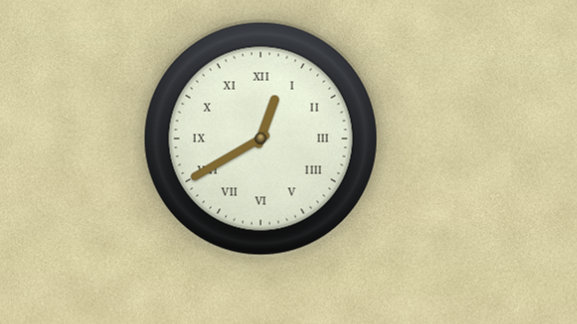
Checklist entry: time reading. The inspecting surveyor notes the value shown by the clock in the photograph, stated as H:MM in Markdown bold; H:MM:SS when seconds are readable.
**12:40**
